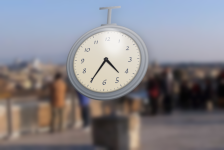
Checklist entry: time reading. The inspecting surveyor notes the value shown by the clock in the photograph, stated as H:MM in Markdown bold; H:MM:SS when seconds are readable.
**4:35**
